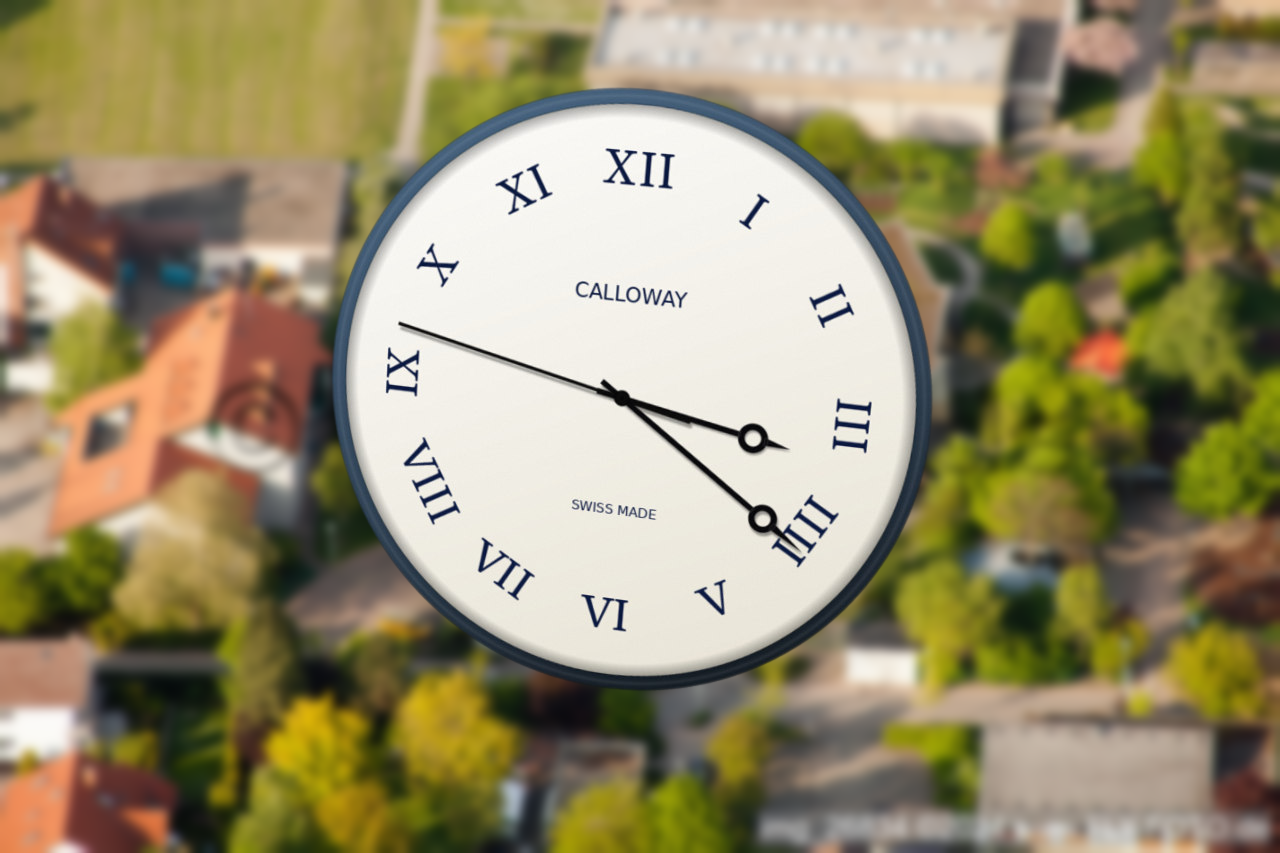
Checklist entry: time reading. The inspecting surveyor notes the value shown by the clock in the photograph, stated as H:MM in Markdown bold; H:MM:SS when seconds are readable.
**3:20:47**
